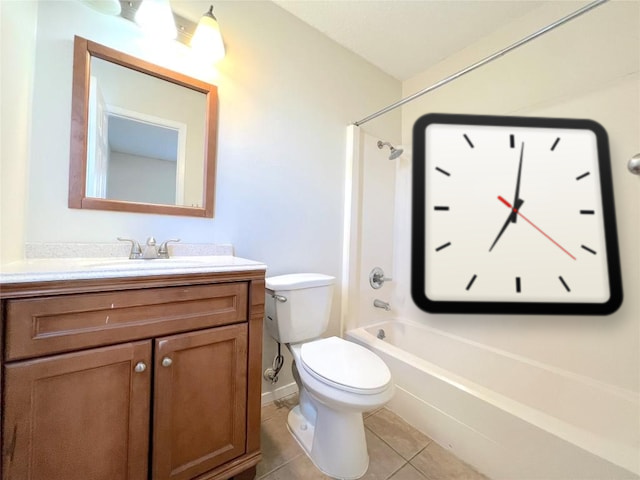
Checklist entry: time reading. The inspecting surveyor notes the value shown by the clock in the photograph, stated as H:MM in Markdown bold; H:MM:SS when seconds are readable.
**7:01:22**
